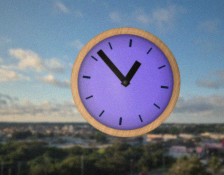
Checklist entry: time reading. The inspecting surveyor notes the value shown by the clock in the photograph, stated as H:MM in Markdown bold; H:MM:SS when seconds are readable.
**12:52**
